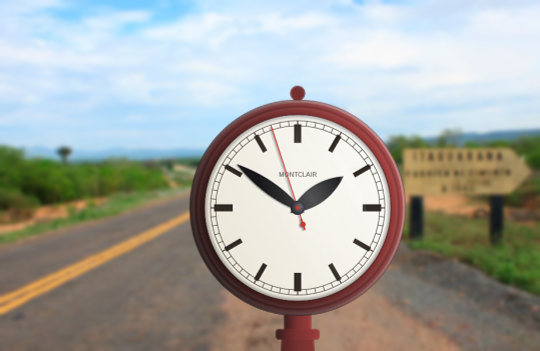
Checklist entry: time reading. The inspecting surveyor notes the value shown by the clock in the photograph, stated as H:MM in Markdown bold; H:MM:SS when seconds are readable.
**1:50:57**
